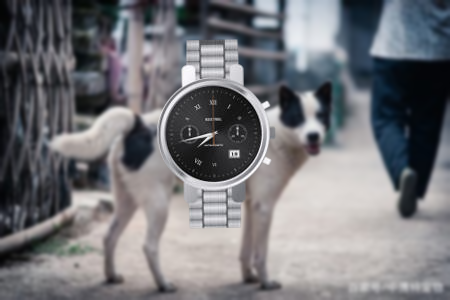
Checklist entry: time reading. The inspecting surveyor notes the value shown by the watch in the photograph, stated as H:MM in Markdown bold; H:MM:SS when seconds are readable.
**7:43**
